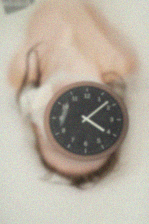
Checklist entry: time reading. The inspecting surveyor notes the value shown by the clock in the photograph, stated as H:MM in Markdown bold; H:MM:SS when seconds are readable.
**4:08**
